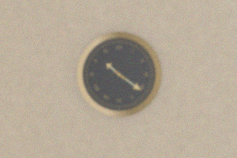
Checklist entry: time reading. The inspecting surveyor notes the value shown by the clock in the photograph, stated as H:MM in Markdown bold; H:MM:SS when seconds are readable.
**10:21**
